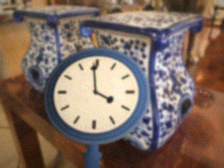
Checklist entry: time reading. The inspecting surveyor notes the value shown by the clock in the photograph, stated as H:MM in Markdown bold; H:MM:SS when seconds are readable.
**3:59**
